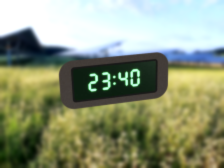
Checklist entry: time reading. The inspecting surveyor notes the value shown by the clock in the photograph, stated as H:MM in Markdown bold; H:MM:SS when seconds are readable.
**23:40**
